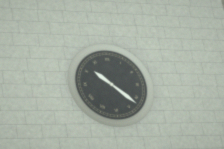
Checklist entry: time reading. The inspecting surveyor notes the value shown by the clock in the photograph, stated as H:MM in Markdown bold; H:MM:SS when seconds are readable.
**10:22**
